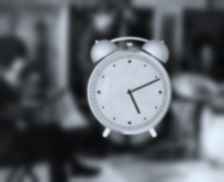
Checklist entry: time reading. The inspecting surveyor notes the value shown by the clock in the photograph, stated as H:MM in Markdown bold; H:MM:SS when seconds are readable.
**5:11**
